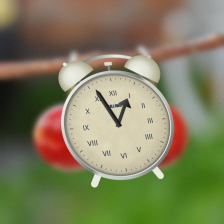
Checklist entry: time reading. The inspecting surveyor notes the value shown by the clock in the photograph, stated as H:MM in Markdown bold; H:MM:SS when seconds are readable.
**12:56**
